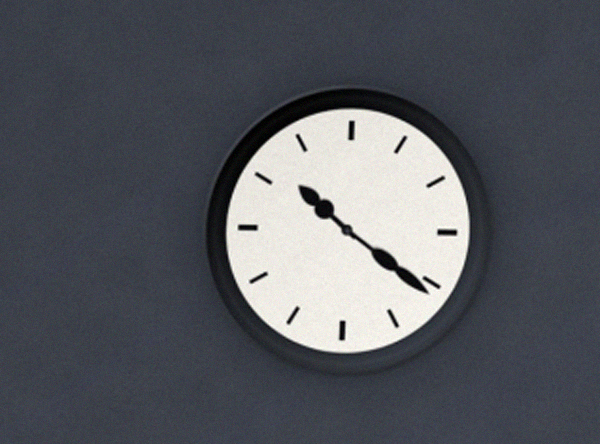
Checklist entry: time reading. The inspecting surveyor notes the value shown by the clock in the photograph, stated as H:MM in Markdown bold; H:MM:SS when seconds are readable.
**10:21**
